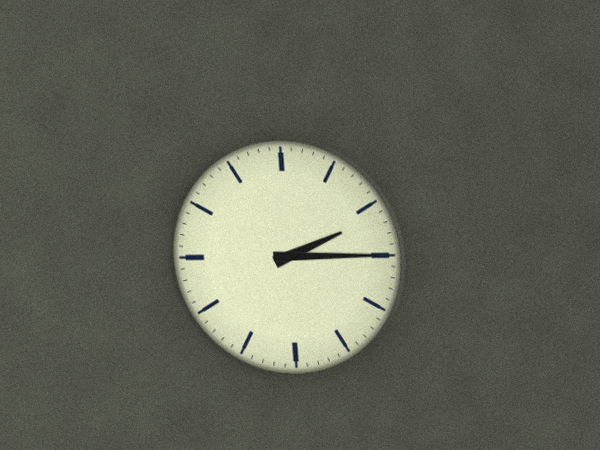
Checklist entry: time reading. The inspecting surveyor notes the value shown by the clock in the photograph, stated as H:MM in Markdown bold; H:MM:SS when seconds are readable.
**2:15**
